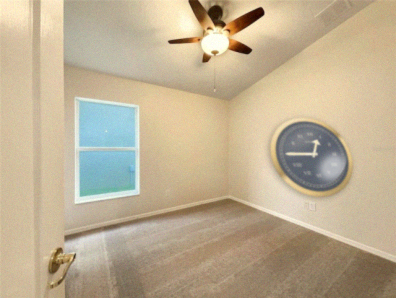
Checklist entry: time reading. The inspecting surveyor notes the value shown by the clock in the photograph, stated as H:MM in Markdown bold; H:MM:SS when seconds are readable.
**12:45**
